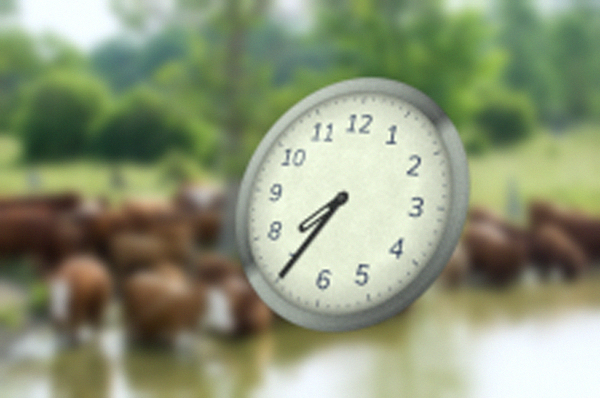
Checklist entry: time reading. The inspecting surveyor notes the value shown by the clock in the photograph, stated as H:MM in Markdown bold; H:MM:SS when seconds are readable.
**7:35**
